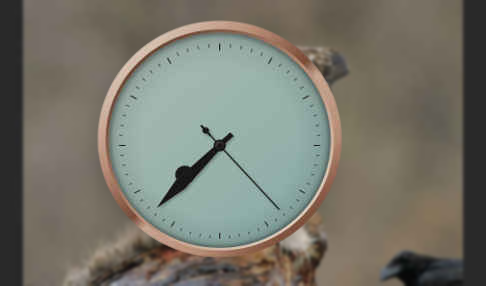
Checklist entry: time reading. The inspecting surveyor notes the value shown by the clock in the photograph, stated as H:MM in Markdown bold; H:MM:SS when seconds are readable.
**7:37:23**
